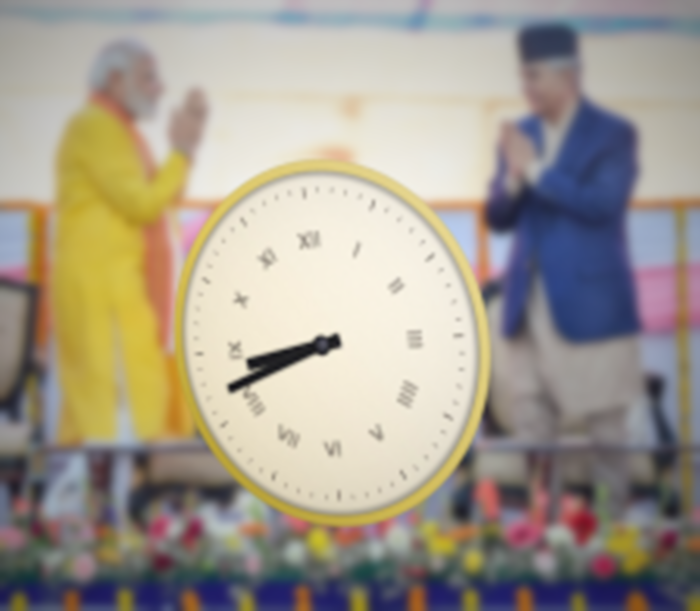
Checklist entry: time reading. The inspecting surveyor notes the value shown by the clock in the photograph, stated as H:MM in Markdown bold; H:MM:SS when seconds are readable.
**8:42**
